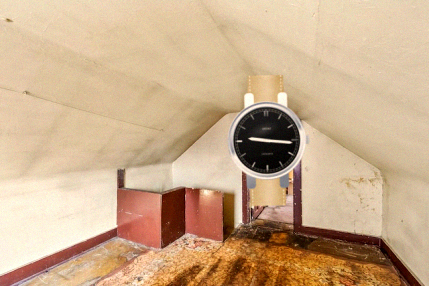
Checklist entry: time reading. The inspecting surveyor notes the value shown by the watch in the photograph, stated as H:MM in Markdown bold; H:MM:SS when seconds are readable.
**9:16**
